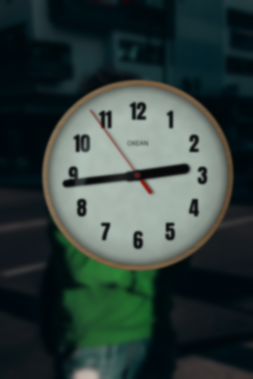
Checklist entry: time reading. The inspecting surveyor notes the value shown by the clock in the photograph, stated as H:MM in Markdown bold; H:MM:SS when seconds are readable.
**2:43:54**
